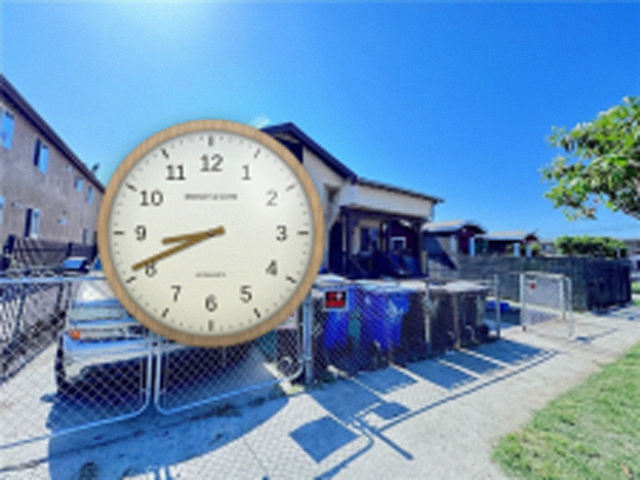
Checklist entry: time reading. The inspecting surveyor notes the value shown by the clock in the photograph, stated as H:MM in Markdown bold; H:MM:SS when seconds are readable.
**8:41**
